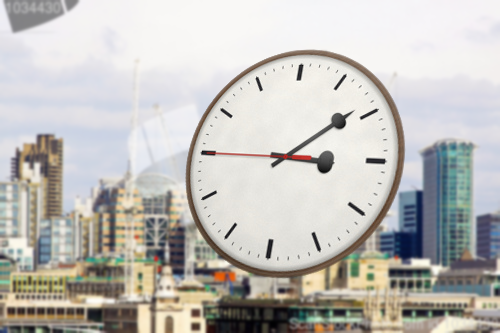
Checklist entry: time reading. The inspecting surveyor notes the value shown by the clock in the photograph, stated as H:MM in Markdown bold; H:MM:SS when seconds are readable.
**3:08:45**
